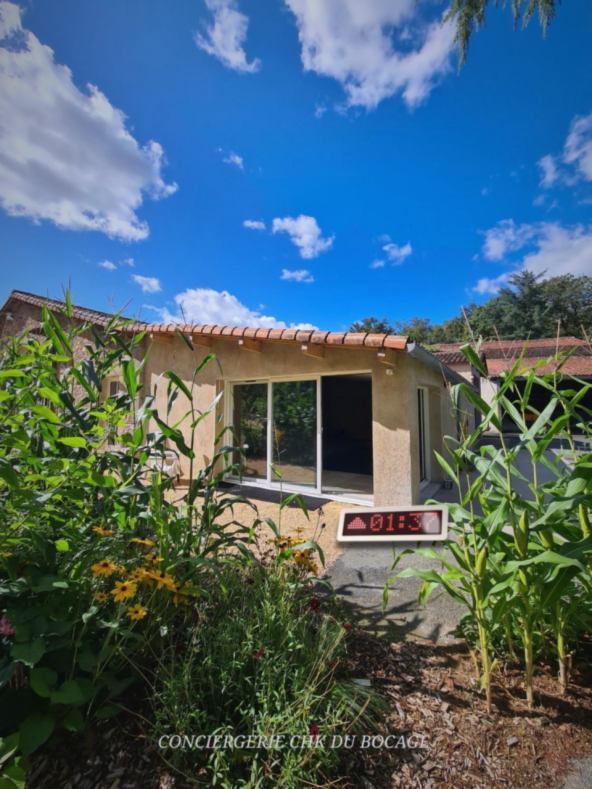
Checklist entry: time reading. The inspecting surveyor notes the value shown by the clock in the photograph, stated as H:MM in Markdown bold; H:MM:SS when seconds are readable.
**1:37**
